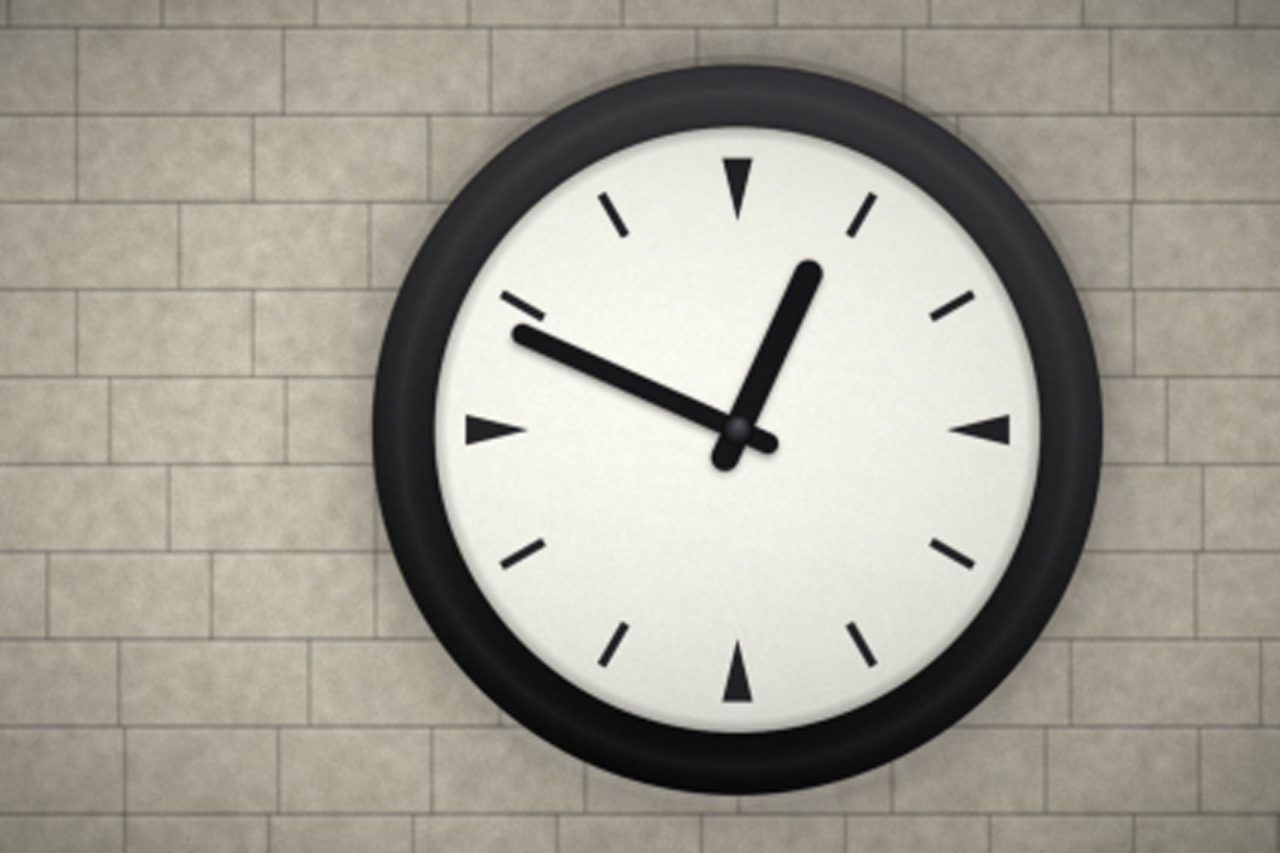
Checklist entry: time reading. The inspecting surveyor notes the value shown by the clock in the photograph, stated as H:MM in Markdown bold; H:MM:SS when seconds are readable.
**12:49**
